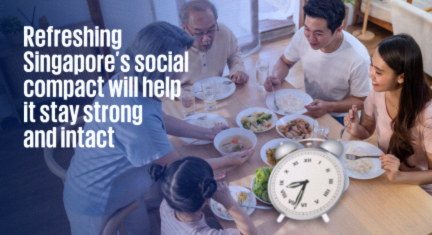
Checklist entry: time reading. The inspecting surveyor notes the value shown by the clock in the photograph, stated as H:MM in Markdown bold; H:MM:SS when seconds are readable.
**8:33**
